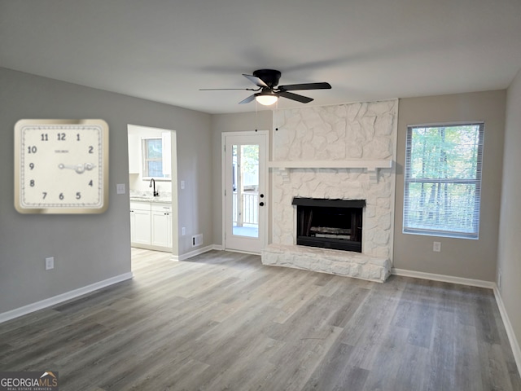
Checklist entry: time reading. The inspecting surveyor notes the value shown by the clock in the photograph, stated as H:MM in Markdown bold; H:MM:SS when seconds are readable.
**3:15**
